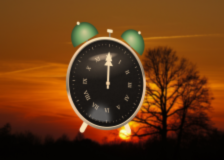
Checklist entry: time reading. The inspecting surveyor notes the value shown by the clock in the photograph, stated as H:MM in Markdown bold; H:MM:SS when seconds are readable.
**12:00**
